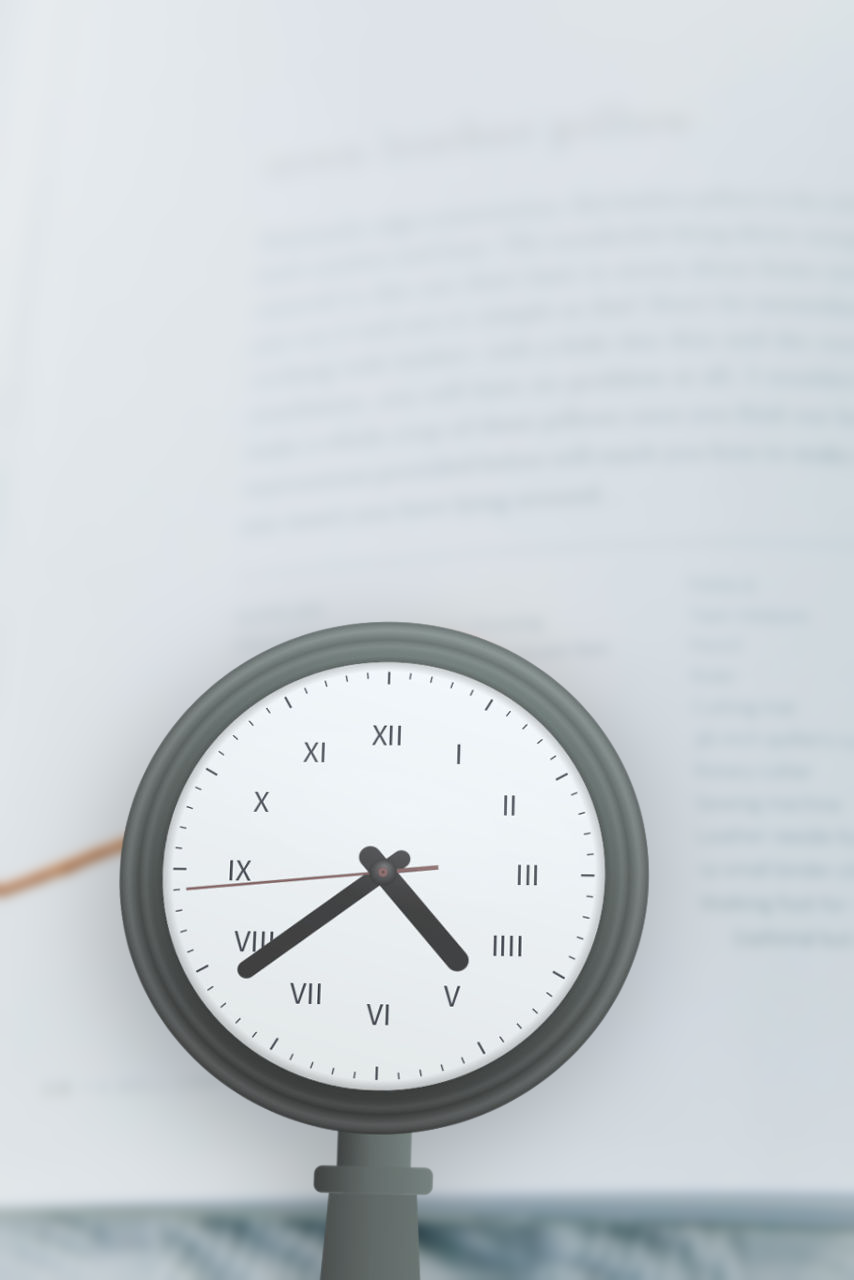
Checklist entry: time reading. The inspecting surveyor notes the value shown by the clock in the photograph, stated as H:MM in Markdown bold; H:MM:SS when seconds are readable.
**4:38:44**
